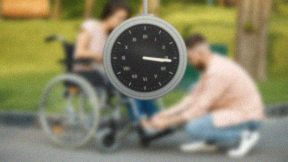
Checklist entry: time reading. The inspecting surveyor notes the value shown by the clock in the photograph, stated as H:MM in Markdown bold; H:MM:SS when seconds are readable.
**3:16**
